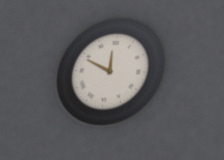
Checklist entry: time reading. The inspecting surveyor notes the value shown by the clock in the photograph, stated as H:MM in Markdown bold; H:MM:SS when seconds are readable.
**11:49**
